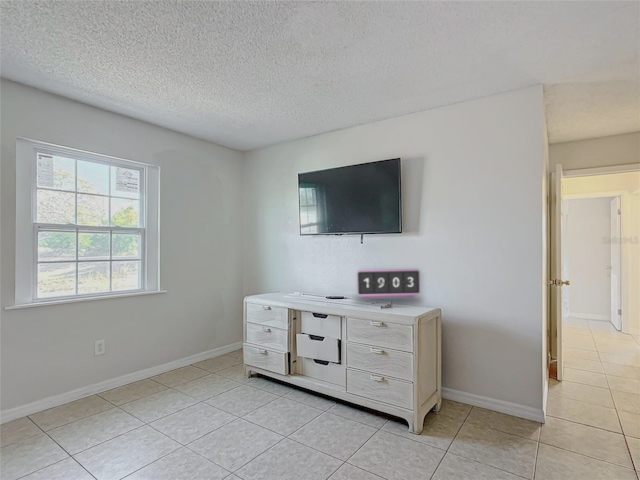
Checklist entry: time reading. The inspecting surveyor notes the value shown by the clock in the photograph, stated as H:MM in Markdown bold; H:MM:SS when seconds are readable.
**19:03**
